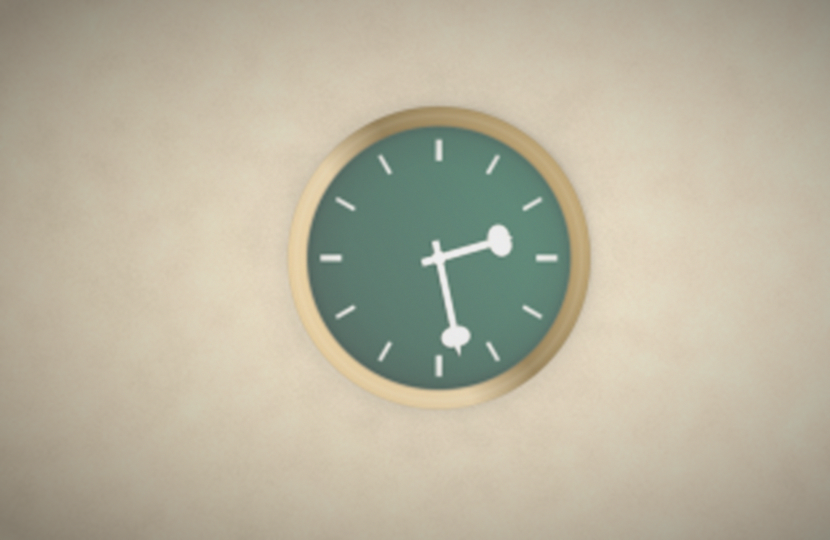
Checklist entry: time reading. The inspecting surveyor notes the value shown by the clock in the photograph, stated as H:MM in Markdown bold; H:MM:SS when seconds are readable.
**2:28**
